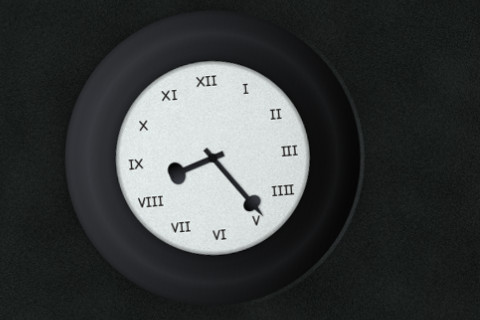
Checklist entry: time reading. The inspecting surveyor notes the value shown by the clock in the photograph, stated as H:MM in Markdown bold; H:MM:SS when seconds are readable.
**8:24**
